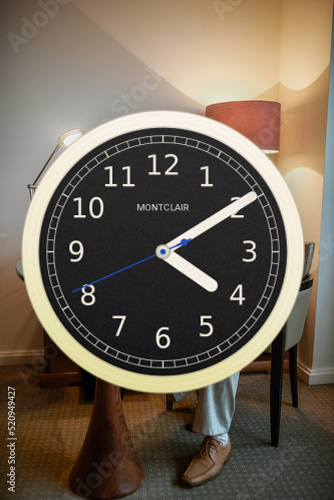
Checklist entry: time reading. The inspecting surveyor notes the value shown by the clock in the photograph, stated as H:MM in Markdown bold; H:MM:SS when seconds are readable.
**4:09:41**
